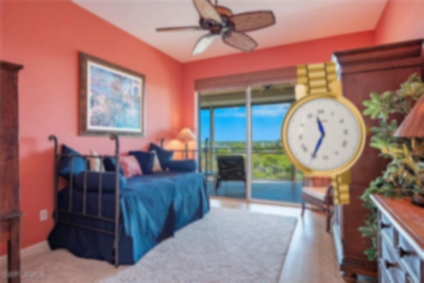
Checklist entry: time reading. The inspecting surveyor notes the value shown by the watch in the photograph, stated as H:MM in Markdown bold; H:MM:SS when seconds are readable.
**11:35**
